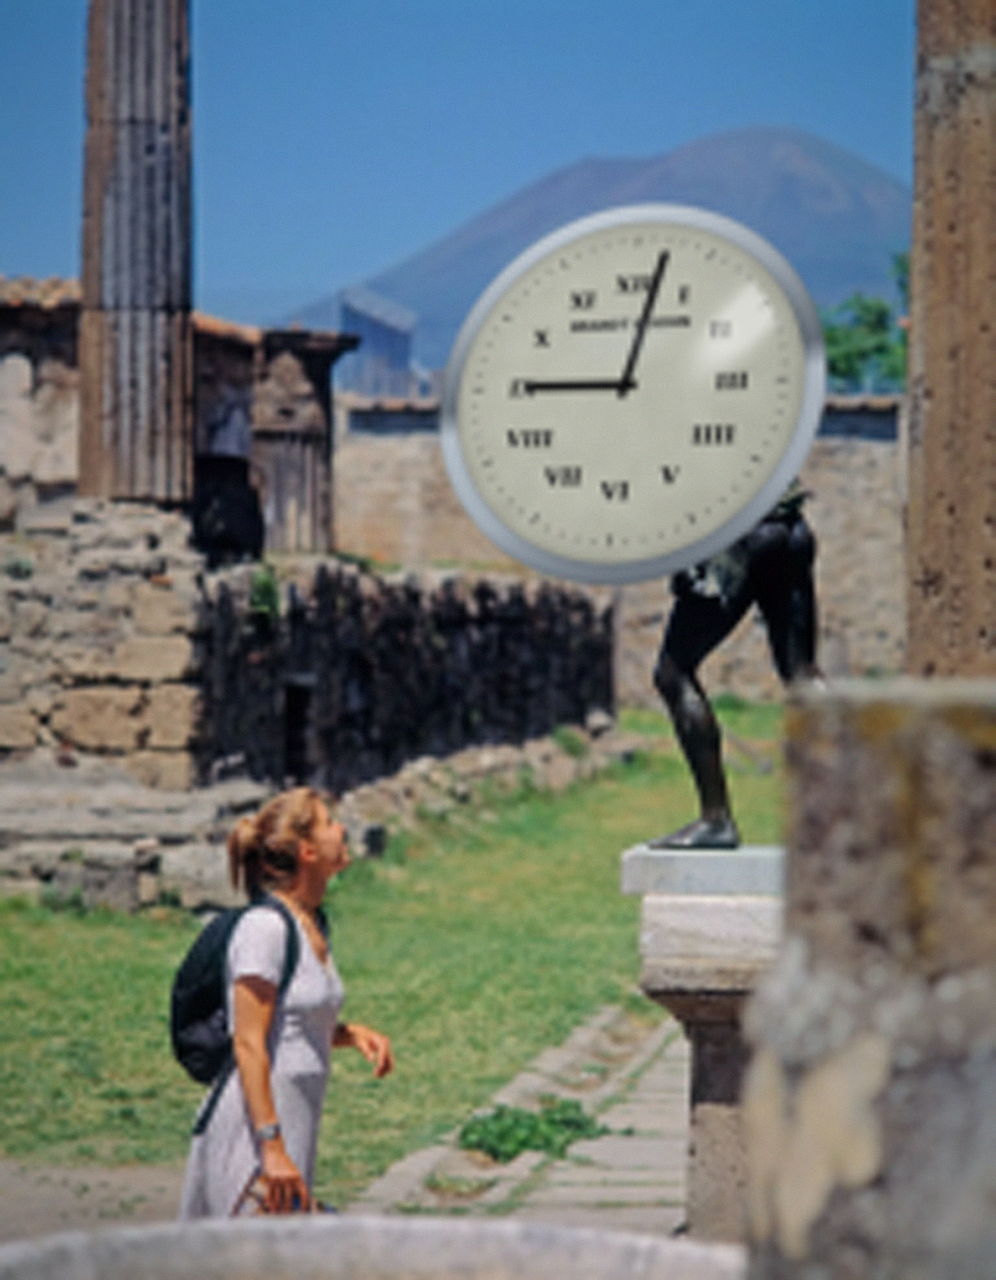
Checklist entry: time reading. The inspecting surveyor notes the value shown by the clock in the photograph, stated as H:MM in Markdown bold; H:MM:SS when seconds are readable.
**9:02**
